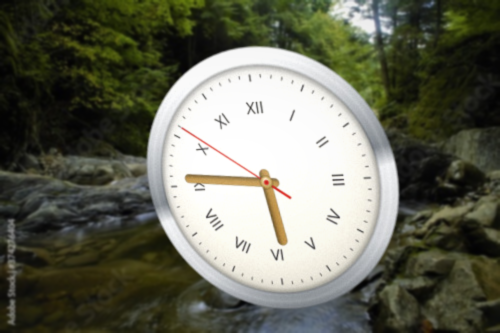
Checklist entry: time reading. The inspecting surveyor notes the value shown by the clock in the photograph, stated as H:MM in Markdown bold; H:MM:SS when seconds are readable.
**5:45:51**
